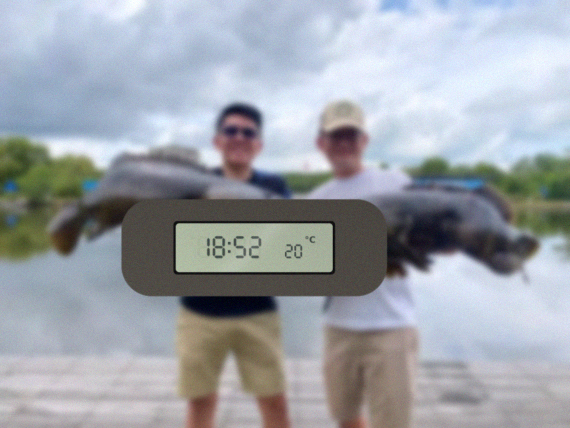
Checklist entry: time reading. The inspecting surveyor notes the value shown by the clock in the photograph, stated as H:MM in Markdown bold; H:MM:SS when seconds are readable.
**18:52**
